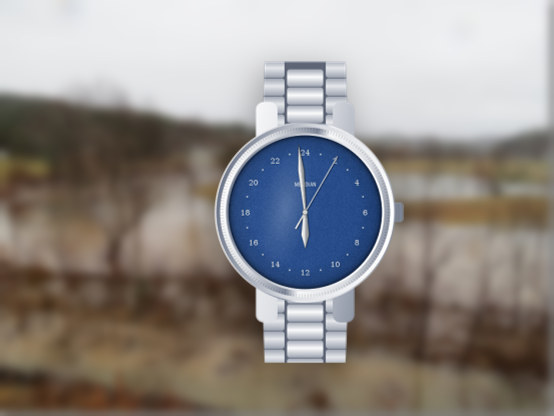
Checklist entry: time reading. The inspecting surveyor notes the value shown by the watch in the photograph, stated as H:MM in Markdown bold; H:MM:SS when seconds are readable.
**11:59:05**
